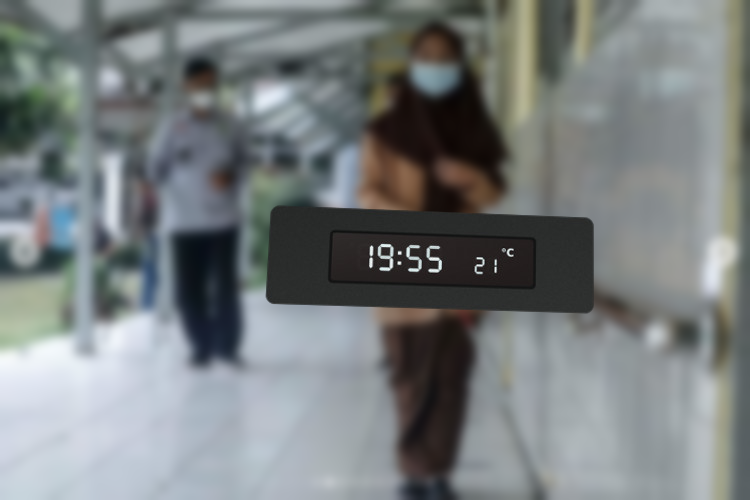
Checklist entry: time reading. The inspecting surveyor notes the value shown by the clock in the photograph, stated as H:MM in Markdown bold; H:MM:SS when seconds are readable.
**19:55**
